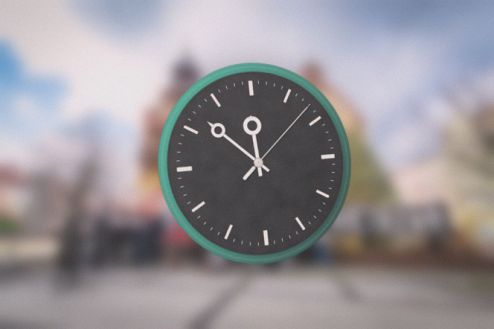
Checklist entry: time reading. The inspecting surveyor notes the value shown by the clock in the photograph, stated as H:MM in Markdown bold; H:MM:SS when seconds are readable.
**11:52:08**
